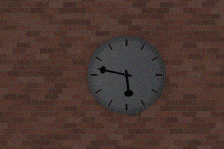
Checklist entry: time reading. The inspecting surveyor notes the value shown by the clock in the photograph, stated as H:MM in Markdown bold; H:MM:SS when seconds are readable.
**5:47**
